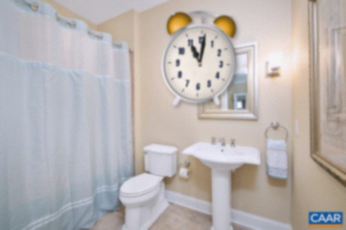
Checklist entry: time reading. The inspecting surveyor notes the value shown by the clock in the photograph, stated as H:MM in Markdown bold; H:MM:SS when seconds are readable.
**11:01**
